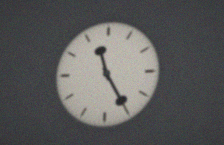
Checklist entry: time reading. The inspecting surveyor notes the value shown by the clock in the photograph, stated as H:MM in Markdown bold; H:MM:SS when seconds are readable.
**11:25**
